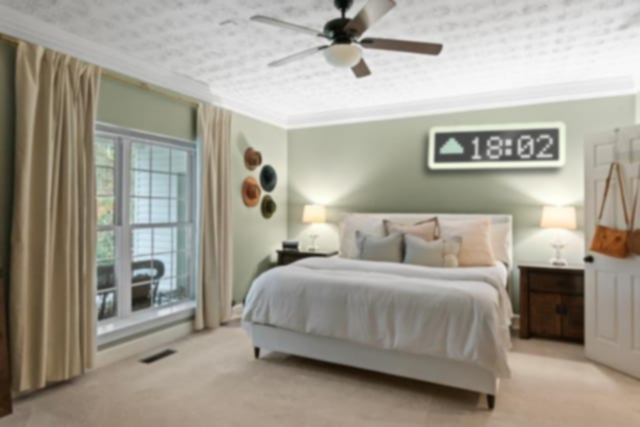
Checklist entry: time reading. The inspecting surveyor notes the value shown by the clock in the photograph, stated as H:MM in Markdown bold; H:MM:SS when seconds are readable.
**18:02**
